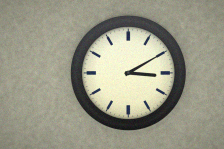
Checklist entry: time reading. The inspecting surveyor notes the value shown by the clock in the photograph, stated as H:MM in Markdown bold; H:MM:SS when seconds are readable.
**3:10**
